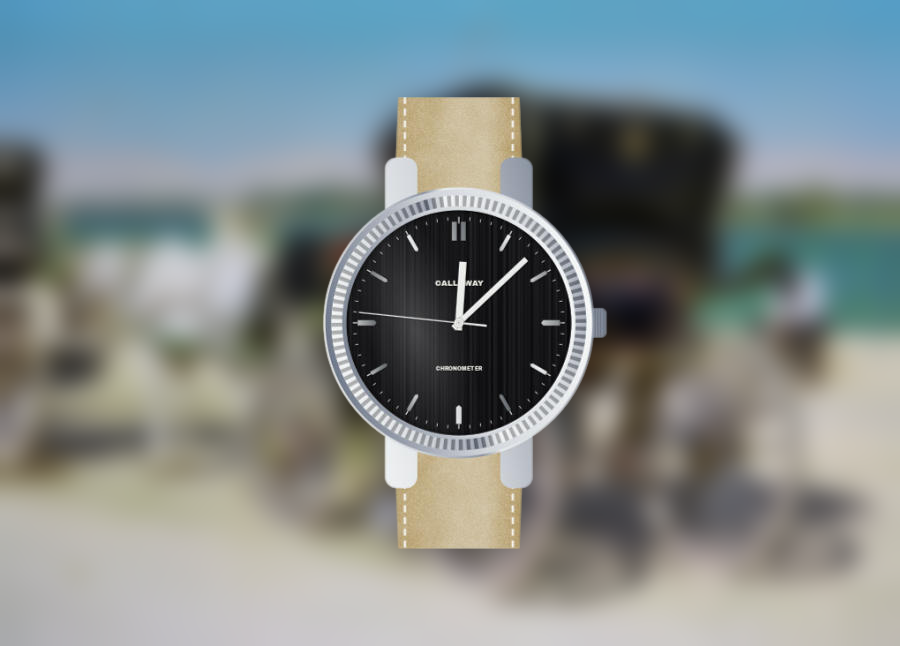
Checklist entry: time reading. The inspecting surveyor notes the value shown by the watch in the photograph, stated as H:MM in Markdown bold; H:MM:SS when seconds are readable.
**12:07:46**
